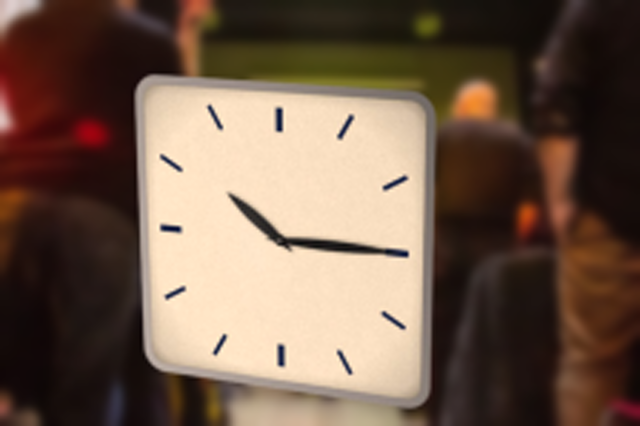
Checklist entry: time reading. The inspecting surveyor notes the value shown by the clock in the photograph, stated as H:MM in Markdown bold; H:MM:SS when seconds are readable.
**10:15**
